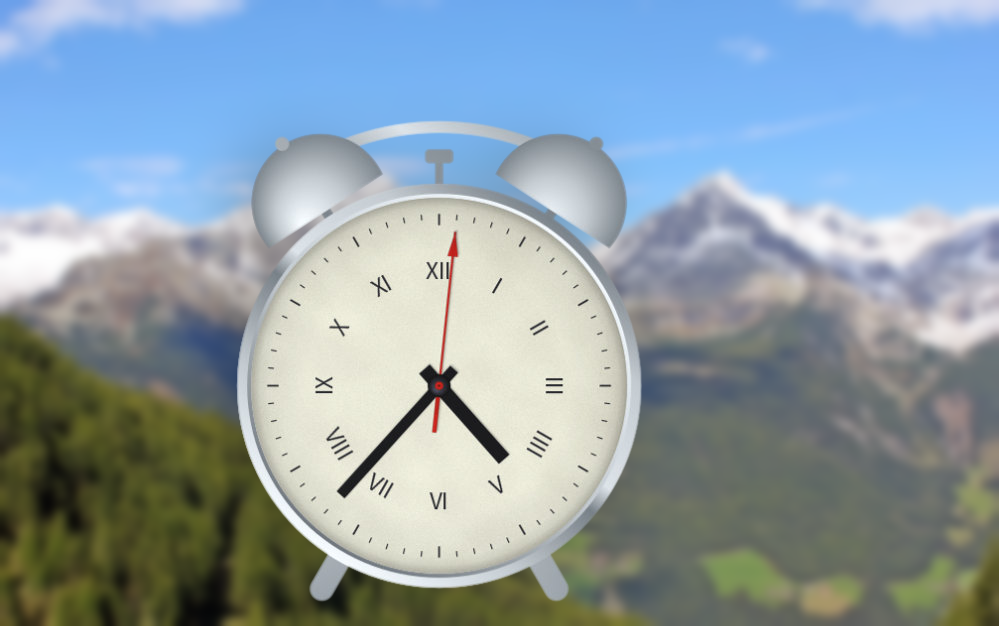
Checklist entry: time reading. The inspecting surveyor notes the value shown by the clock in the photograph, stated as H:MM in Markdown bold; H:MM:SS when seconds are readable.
**4:37:01**
